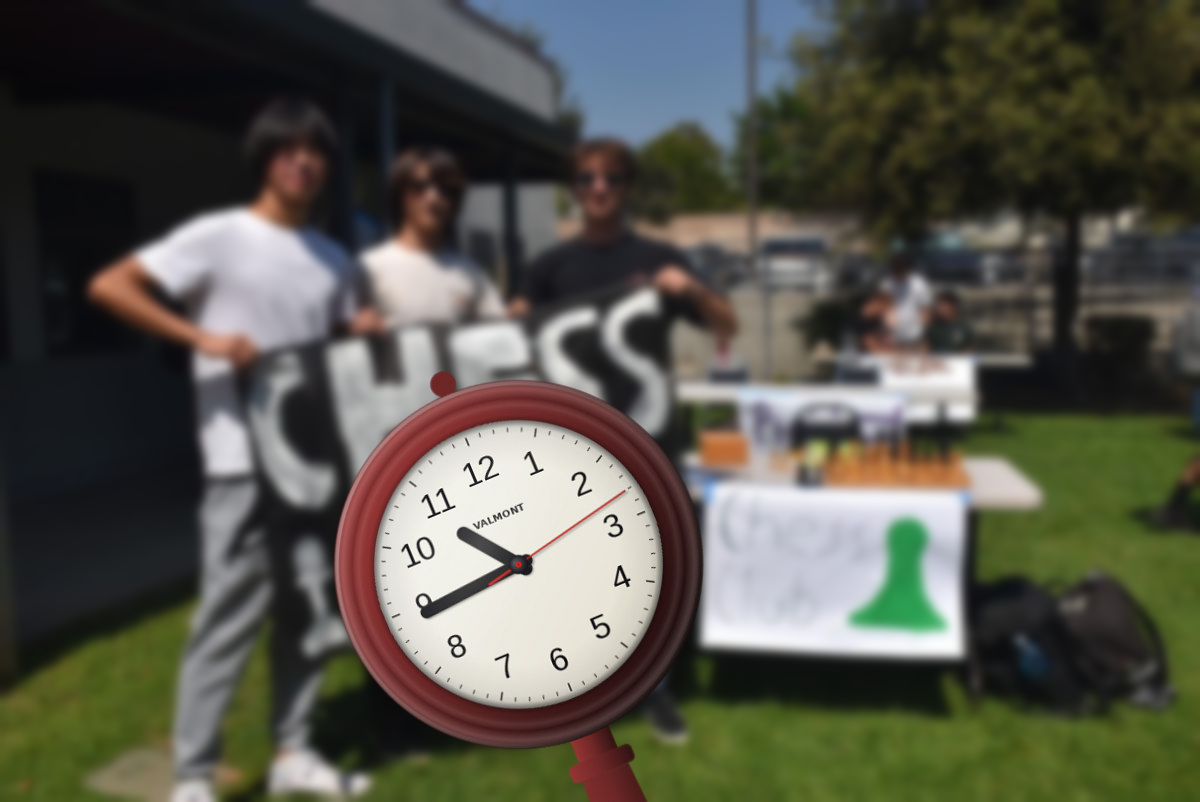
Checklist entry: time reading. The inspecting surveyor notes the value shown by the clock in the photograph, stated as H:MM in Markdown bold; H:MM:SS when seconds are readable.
**10:44:13**
